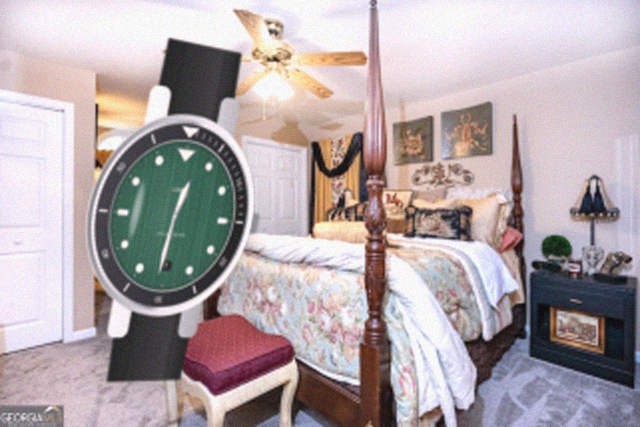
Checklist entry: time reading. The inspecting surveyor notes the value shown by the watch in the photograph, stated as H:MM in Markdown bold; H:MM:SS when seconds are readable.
**12:31**
